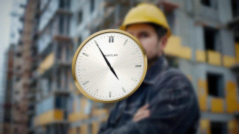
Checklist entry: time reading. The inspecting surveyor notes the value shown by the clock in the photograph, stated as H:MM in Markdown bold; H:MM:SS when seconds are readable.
**4:55**
